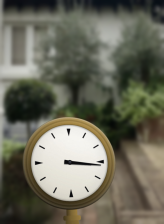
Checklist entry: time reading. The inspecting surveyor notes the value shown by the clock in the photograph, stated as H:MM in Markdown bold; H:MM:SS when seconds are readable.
**3:16**
